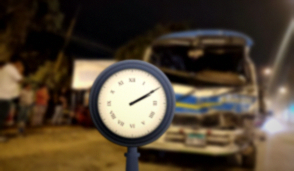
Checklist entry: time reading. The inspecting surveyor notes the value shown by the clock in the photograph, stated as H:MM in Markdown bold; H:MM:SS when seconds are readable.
**2:10**
